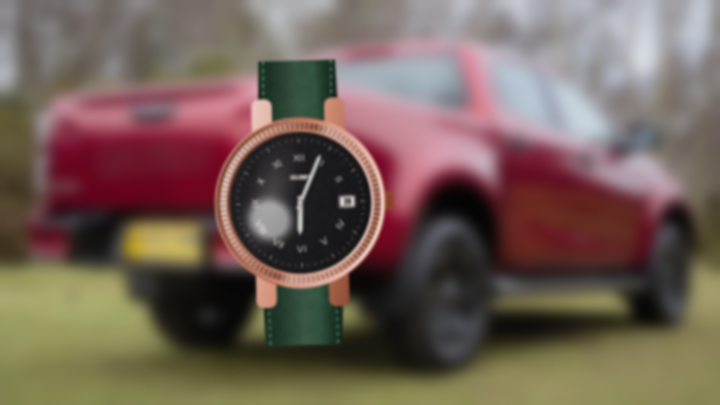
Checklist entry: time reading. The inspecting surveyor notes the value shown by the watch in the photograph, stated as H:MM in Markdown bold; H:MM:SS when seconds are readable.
**6:04**
